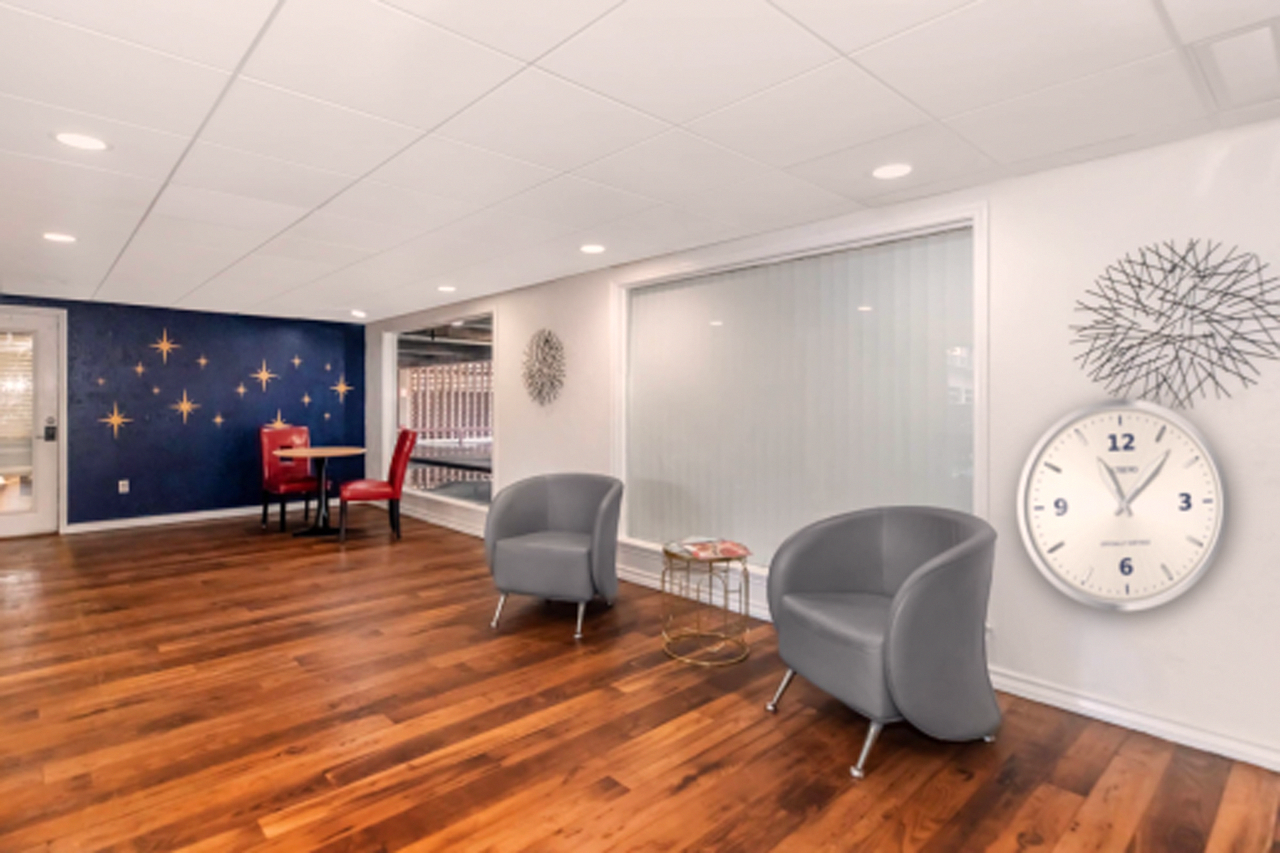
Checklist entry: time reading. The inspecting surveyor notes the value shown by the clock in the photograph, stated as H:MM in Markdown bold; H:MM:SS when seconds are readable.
**11:07**
